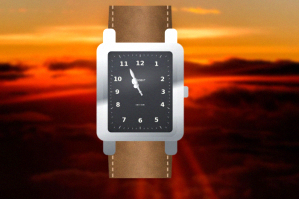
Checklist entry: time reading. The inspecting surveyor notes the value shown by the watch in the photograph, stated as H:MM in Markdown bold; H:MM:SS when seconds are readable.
**10:56**
